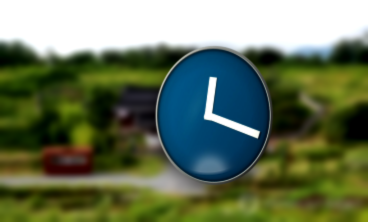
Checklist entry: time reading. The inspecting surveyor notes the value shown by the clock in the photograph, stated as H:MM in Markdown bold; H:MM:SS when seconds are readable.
**12:18**
